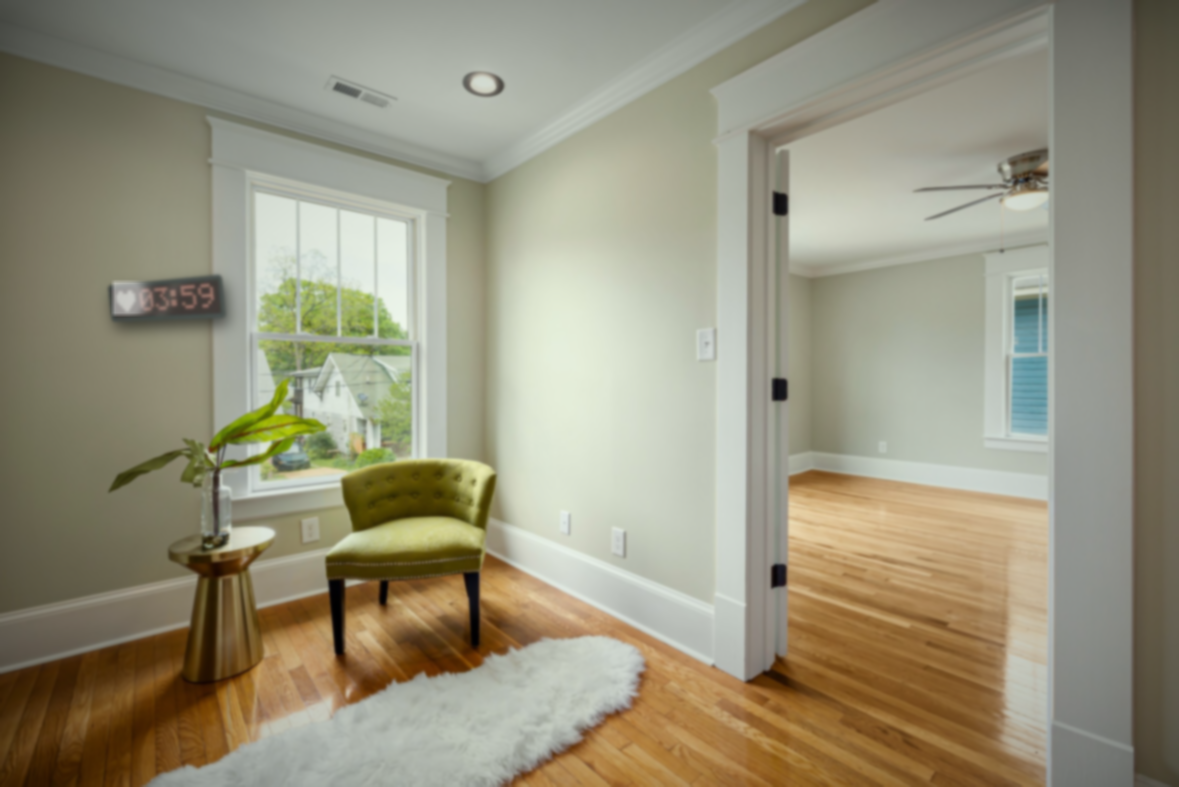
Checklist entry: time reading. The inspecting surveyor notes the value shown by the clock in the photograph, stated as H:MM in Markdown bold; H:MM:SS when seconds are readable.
**3:59**
